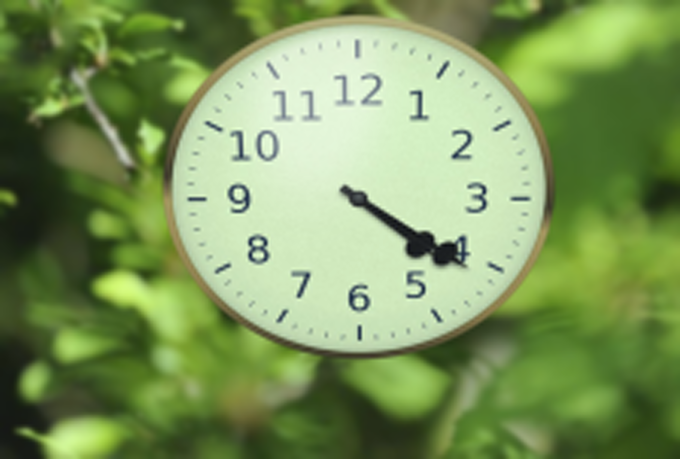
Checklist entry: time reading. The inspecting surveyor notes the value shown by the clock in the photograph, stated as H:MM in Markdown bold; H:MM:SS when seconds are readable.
**4:21**
